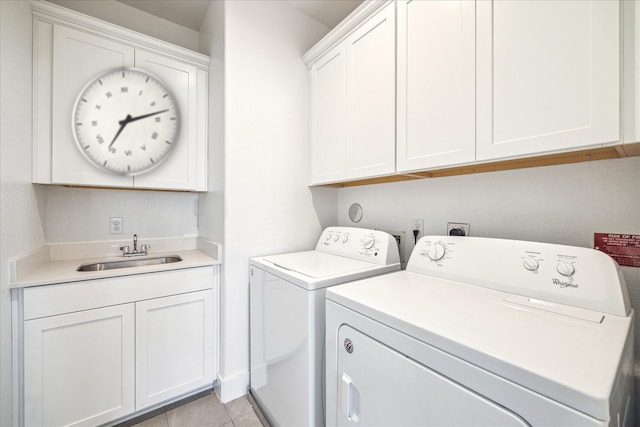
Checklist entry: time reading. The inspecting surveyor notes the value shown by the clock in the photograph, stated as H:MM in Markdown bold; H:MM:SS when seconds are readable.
**7:13**
